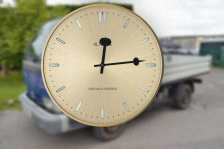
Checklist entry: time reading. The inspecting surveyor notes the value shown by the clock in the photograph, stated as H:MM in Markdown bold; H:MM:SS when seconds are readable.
**12:14**
